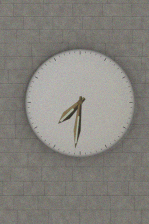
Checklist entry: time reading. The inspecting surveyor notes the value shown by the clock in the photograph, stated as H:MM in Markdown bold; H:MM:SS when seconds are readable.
**7:31**
